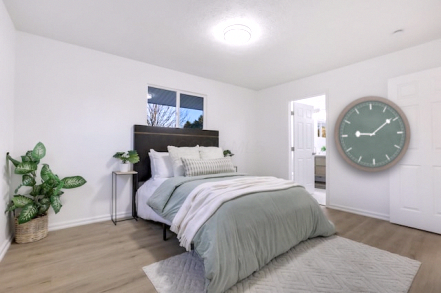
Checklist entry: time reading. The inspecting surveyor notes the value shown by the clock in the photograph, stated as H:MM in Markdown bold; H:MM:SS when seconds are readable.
**9:09**
